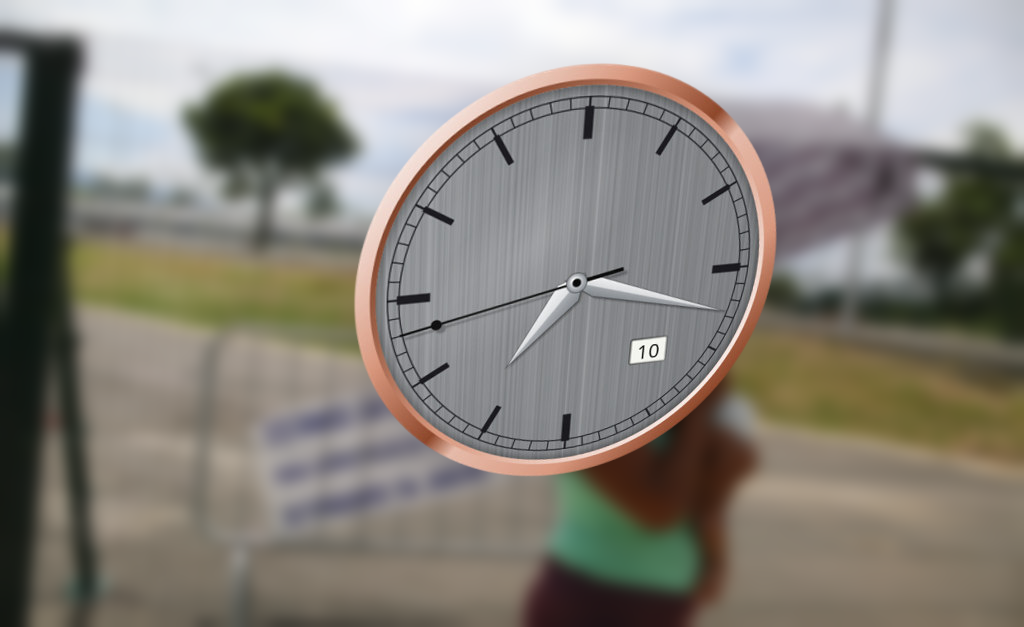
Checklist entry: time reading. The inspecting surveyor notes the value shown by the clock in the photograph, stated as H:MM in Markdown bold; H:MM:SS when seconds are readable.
**7:17:43**
